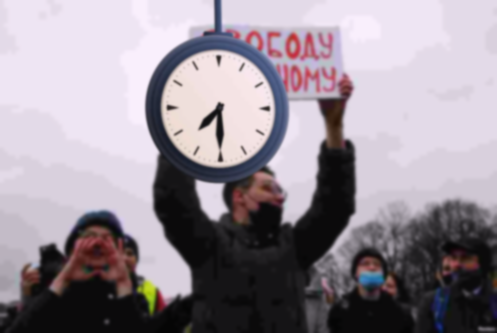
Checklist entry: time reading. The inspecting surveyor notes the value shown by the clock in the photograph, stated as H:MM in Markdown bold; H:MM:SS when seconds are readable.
**7:30**
